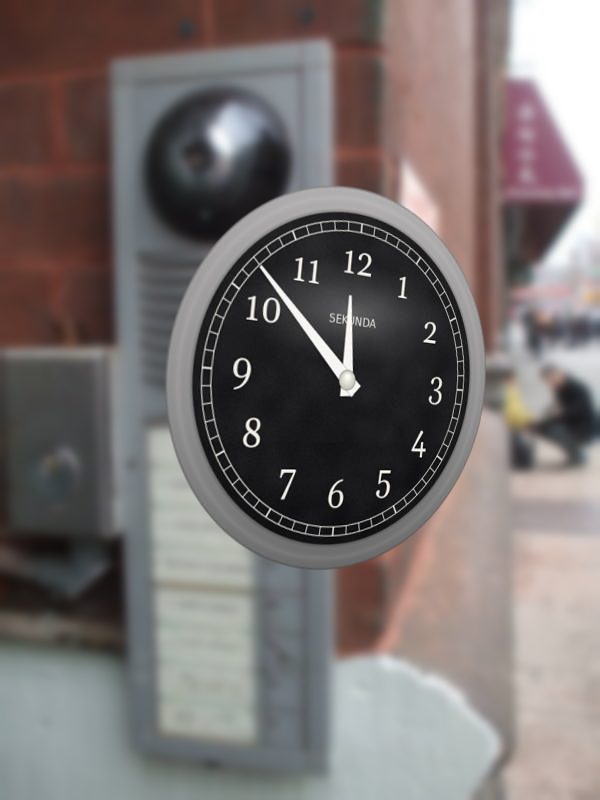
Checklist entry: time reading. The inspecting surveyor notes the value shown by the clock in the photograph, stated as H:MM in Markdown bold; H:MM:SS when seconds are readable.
**11:52**
